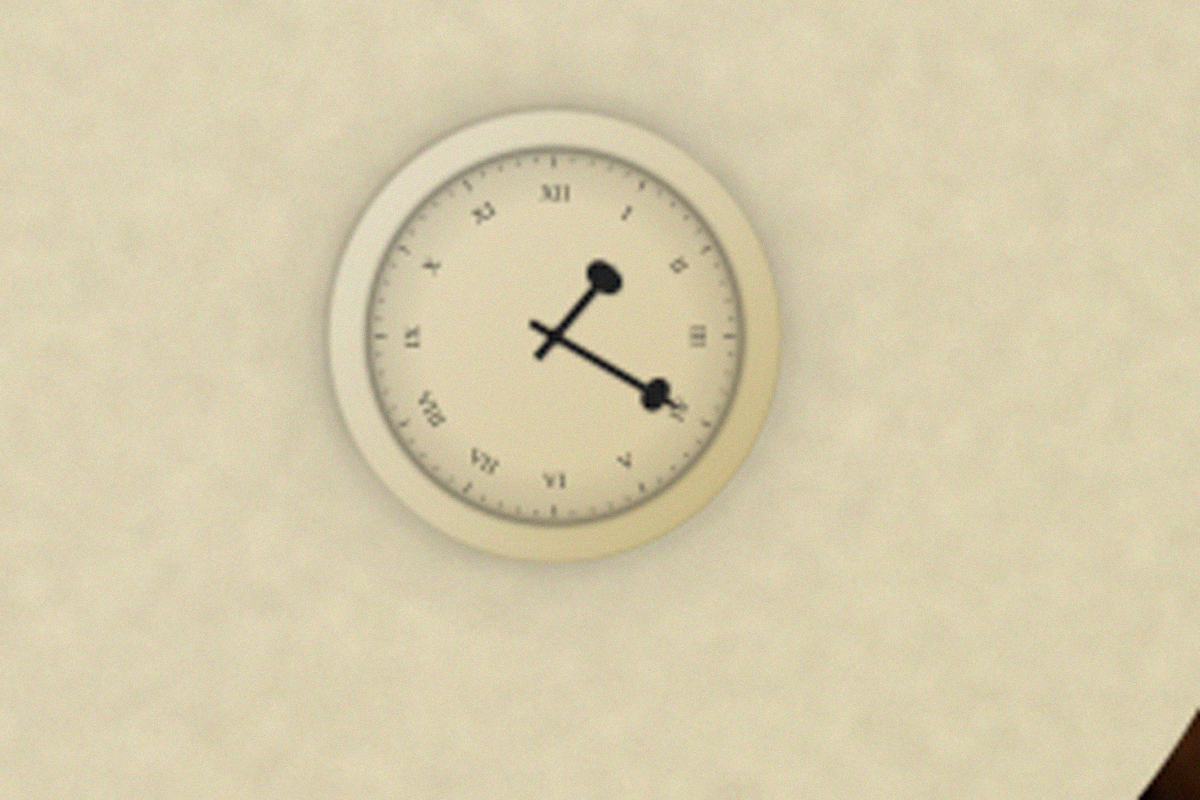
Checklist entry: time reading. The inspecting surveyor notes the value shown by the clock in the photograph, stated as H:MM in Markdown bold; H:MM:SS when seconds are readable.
**1:20**
